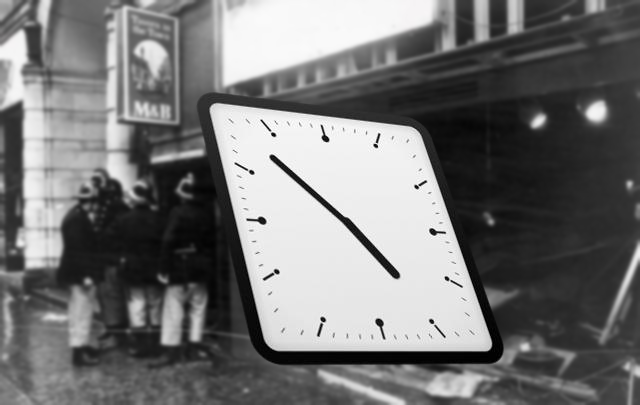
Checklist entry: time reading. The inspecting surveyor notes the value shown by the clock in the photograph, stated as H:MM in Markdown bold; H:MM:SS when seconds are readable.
**4:53**
